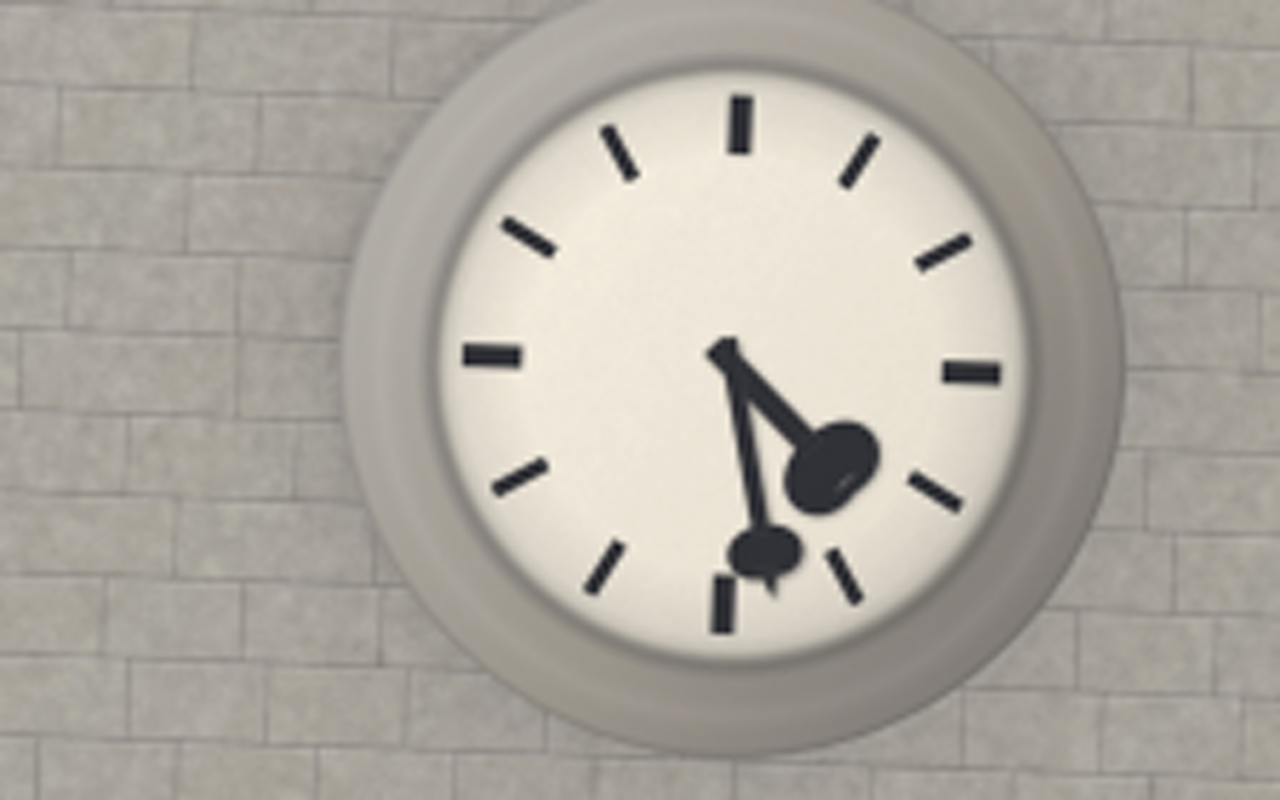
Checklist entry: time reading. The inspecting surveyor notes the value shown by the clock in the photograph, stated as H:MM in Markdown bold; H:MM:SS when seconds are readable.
**4:28**
